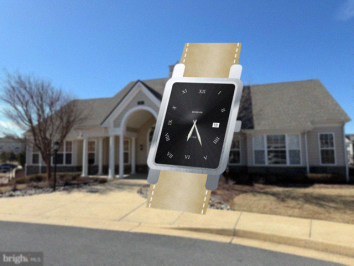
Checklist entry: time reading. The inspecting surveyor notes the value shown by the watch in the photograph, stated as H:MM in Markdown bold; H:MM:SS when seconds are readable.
**6:25**
